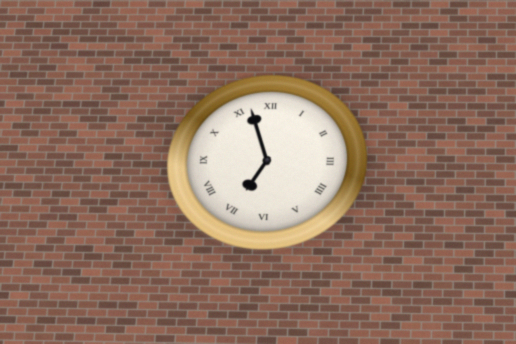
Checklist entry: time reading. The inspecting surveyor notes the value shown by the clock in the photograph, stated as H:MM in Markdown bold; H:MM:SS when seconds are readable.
**6:57**
